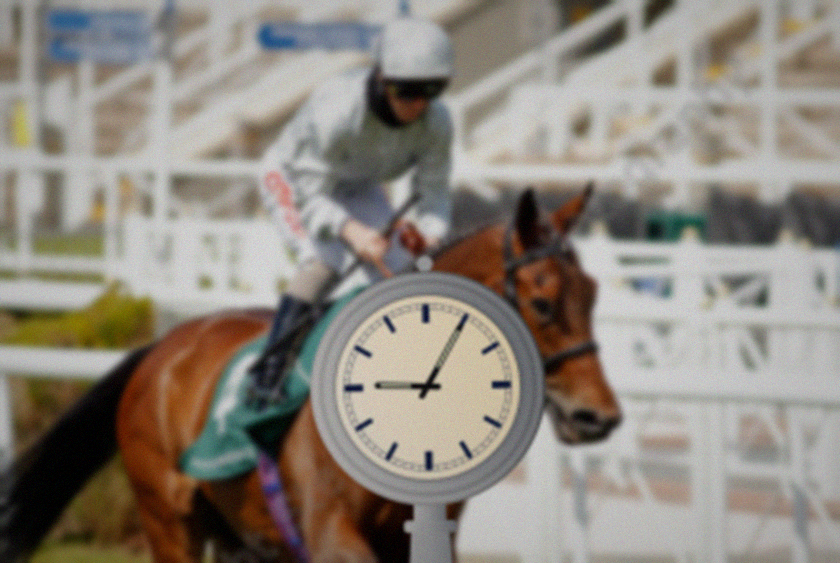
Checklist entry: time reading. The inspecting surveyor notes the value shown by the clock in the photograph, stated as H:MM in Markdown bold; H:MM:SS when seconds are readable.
**9:05**
